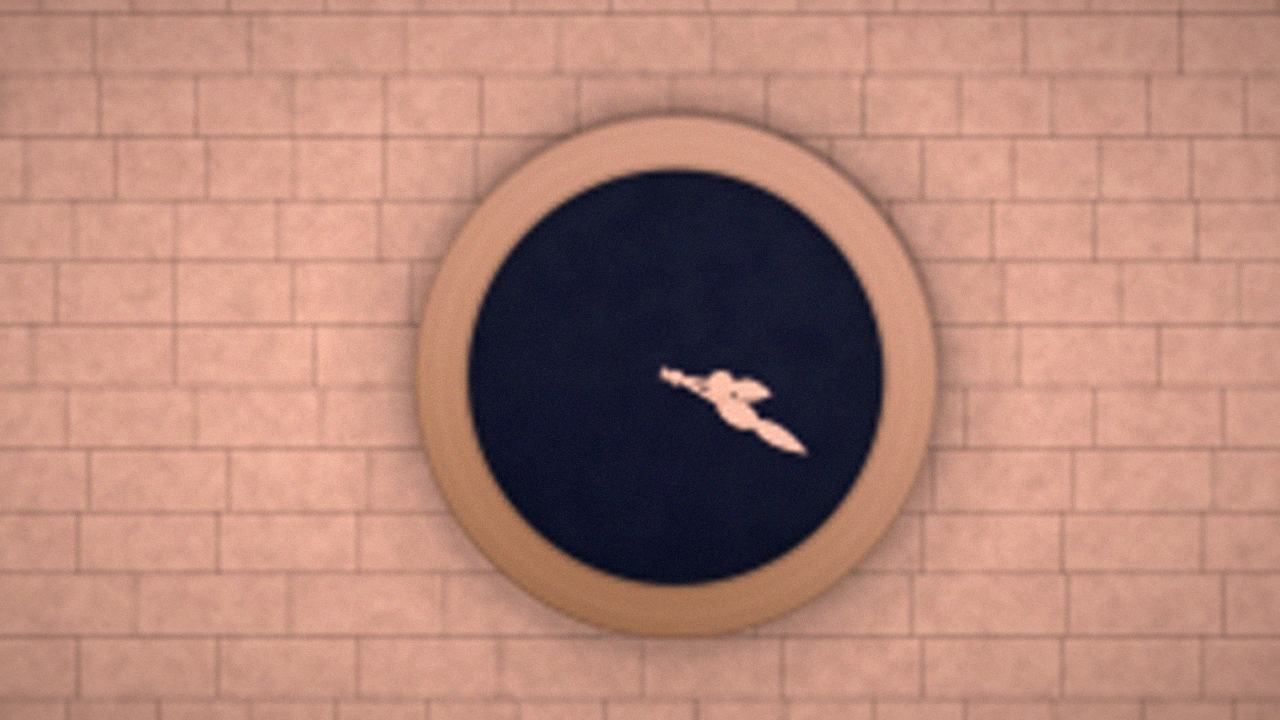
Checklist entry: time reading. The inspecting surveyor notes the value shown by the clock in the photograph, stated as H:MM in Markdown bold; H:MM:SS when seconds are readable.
**3:20**
